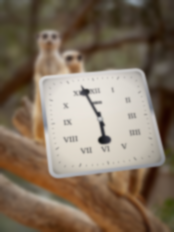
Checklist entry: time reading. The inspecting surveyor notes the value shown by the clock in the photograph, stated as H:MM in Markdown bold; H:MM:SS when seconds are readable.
**5:57**
